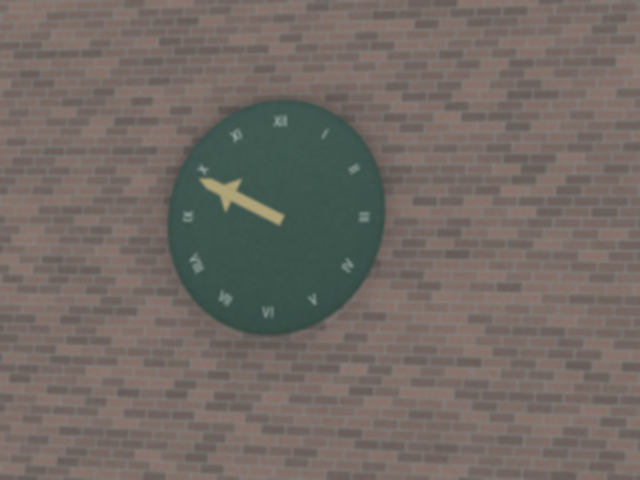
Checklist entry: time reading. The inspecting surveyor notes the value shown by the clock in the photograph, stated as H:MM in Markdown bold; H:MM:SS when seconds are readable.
**9:49**
